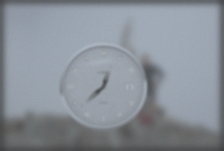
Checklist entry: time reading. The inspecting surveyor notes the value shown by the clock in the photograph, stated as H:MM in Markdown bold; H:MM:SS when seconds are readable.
**12:38**
